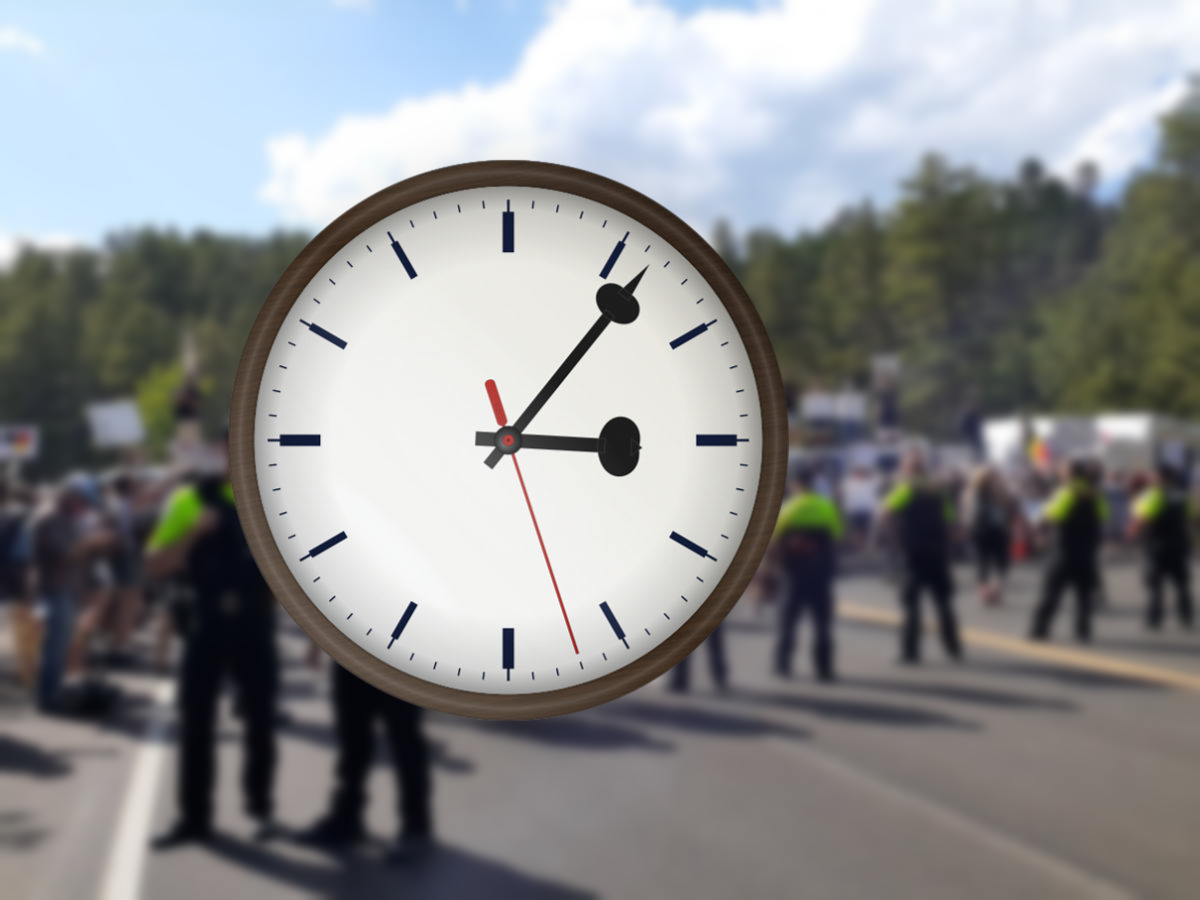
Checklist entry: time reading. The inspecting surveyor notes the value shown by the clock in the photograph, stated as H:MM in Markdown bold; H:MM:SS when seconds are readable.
**3:06:27**
